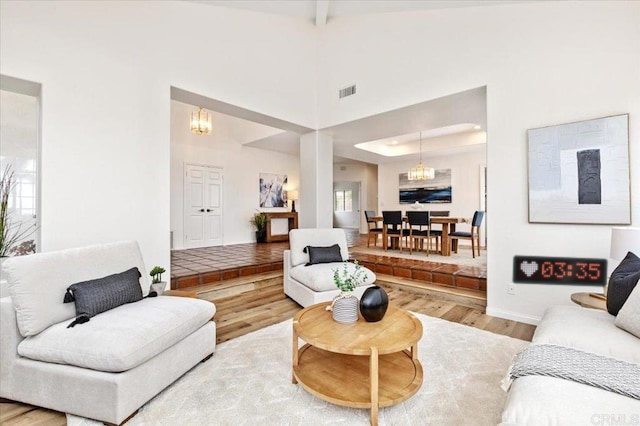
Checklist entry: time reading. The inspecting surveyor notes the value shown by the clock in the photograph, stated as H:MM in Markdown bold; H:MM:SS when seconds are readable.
**3:35**
